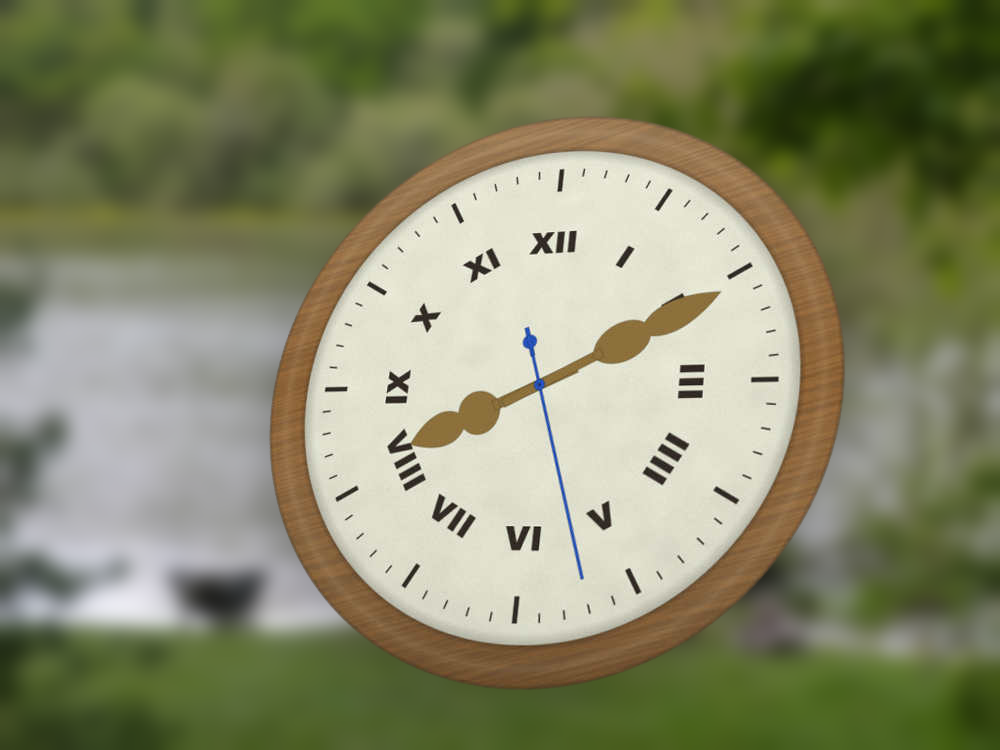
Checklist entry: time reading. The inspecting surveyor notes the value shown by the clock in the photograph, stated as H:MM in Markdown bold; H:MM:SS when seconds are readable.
**8:10:27**
